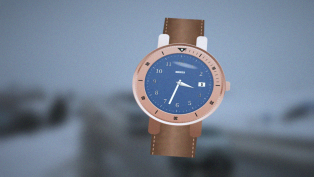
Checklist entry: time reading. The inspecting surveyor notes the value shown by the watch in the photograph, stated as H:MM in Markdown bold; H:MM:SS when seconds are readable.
**3:33**
